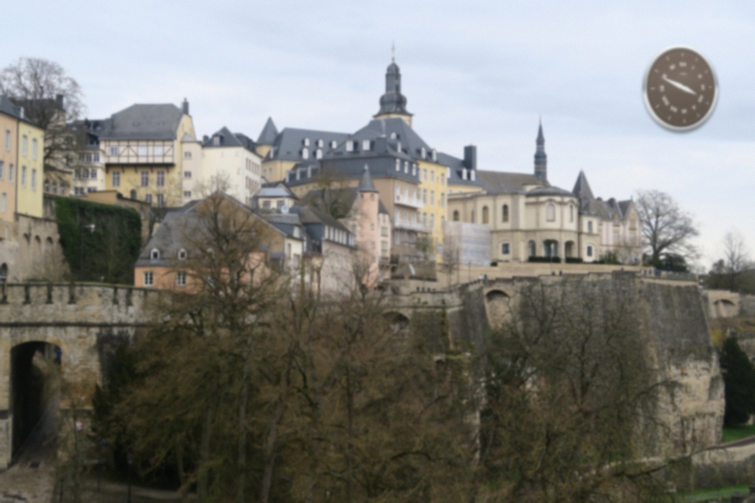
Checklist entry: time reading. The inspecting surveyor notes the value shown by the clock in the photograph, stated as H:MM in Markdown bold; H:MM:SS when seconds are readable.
**3:49**
